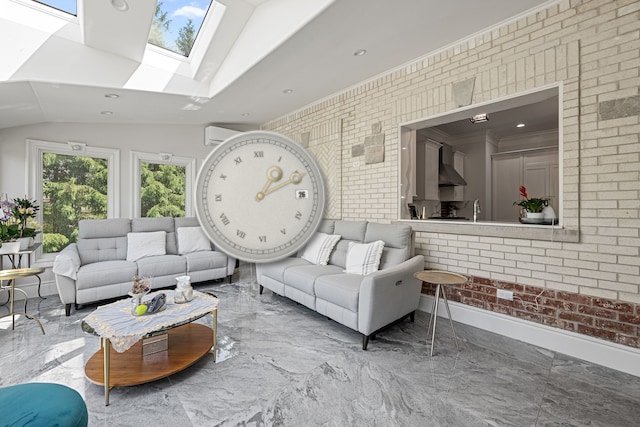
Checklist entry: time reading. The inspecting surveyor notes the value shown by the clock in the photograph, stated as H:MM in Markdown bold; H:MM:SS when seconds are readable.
**1:11**
